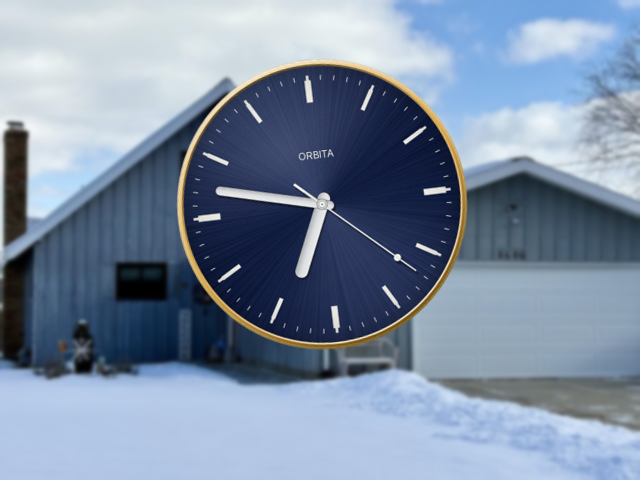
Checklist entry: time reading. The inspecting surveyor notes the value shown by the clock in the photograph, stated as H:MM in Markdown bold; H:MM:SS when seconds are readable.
**6:47:22**
